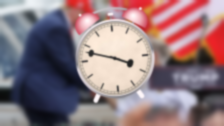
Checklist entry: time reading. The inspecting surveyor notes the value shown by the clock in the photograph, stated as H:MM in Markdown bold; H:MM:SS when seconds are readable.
**3:48**
